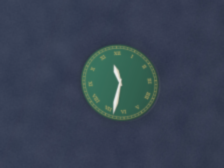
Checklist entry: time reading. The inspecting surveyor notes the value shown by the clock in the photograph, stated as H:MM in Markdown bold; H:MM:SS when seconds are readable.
**11:33**
